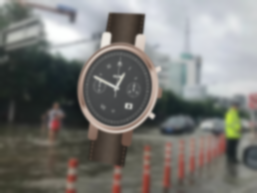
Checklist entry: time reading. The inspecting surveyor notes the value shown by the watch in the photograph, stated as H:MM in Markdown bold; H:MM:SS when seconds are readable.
**12:48**
